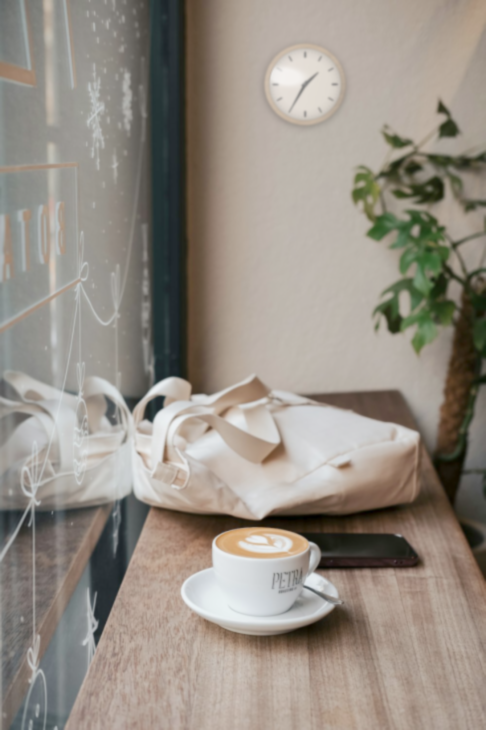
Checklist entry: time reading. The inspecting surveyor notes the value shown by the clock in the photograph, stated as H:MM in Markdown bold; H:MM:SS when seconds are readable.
**1:35**
